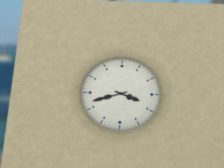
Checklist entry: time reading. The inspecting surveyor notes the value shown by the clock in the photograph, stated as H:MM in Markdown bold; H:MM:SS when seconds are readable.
**3:42**
